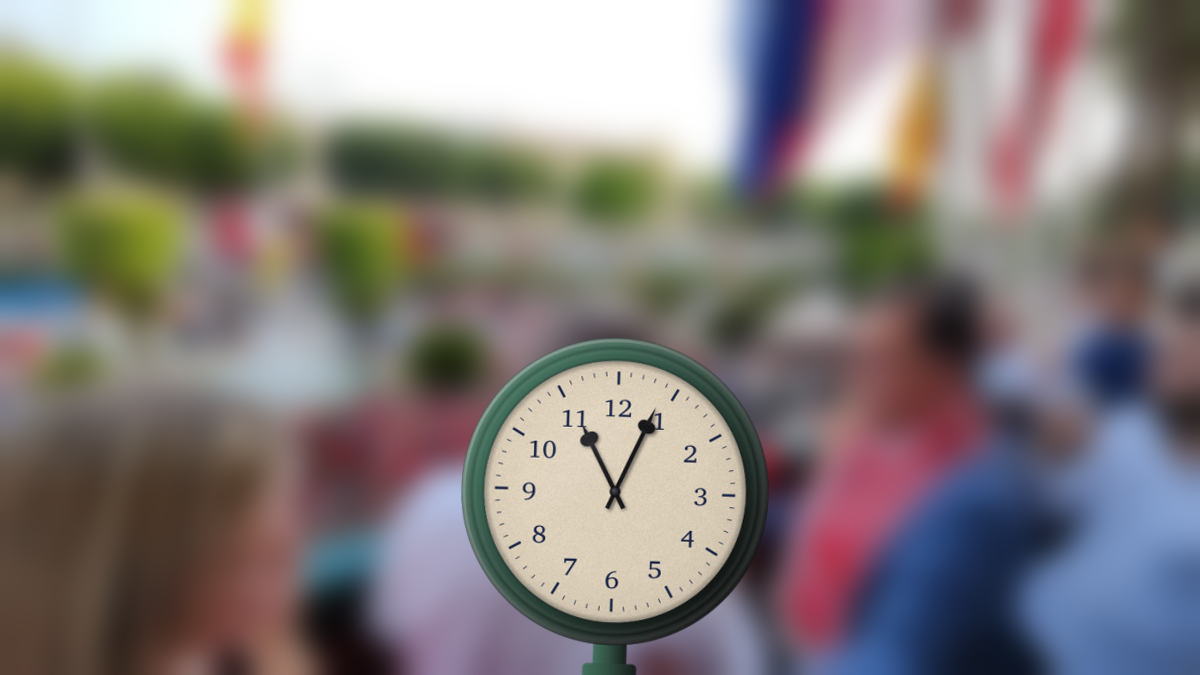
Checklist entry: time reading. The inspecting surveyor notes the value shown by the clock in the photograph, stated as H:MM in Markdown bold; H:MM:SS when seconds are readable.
**11:04**
